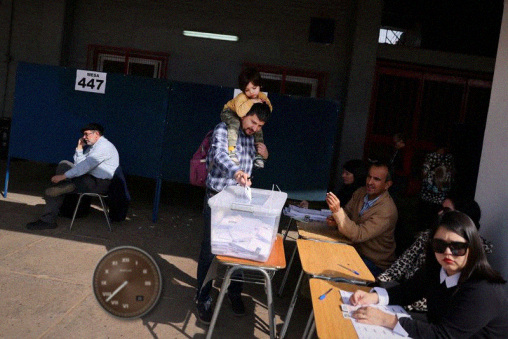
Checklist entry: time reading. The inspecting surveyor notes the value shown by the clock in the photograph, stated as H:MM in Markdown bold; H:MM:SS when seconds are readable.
**7:38**
